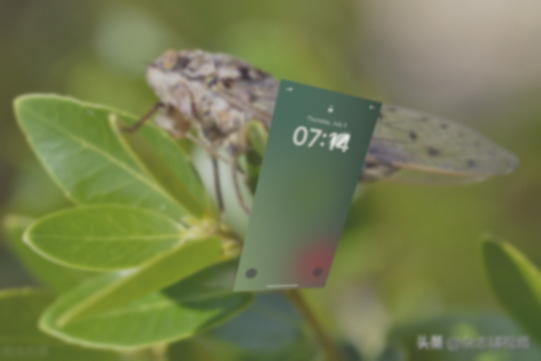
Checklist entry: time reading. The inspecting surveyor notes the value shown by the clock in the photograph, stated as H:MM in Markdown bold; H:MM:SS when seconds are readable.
**7:14**
